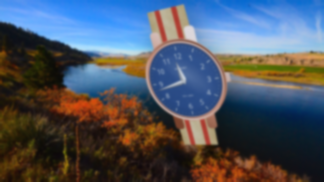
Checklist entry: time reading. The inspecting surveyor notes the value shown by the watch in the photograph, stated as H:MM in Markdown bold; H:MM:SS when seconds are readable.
**11:43**
